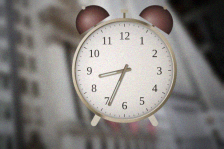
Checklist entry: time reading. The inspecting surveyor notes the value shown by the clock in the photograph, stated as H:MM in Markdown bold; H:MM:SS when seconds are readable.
**8:34**
